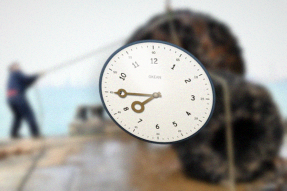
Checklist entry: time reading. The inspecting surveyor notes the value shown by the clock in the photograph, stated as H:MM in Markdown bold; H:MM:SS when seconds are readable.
**7:45**
